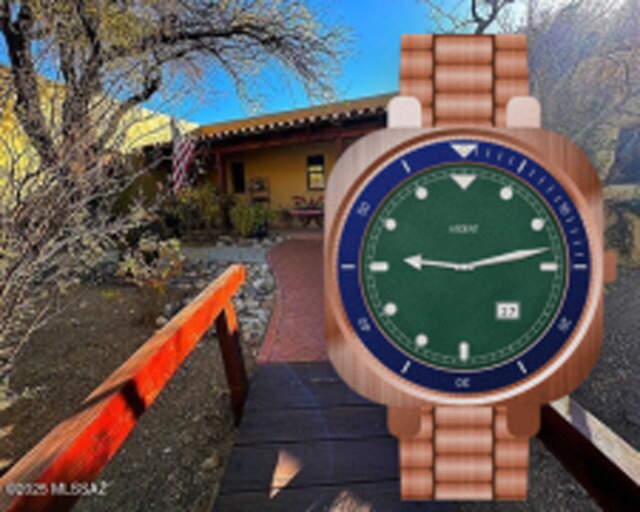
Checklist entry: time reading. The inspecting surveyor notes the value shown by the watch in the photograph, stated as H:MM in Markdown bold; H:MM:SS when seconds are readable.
**9:13**
